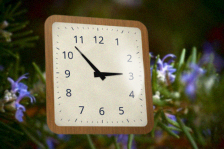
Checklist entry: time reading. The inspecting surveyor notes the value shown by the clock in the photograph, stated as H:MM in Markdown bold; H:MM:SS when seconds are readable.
**2:53**
